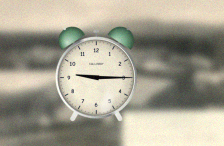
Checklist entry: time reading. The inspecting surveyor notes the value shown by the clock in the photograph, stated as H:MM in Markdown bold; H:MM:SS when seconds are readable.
**9:15**
